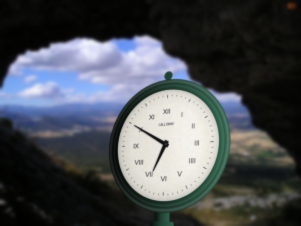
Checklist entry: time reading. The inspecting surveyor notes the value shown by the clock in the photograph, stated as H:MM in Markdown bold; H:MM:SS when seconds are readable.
**6:50**
